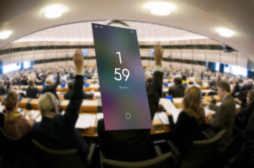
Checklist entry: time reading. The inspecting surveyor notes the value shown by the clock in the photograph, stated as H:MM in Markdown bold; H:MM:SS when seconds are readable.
**1:59**
